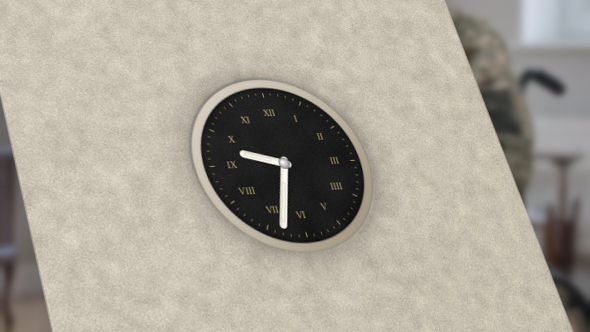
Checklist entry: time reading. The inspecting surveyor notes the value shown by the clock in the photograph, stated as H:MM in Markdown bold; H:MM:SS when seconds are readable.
**9:33**
